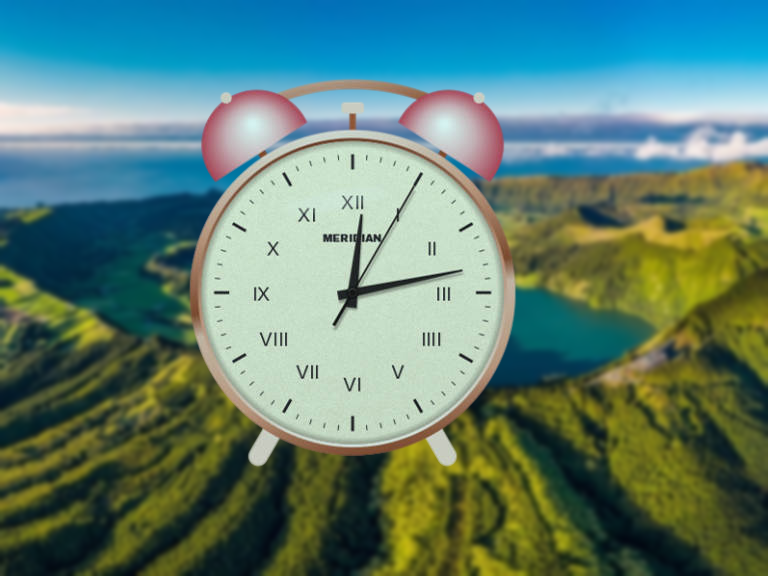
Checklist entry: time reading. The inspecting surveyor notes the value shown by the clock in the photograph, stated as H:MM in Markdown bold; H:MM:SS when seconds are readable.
**12:13:05**
